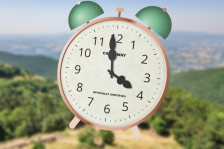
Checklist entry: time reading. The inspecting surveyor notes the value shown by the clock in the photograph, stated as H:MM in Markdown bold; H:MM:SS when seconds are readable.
**3:59**
